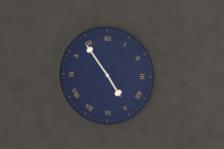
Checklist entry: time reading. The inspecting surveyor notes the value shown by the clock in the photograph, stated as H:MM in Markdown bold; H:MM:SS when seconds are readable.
**4:54**
